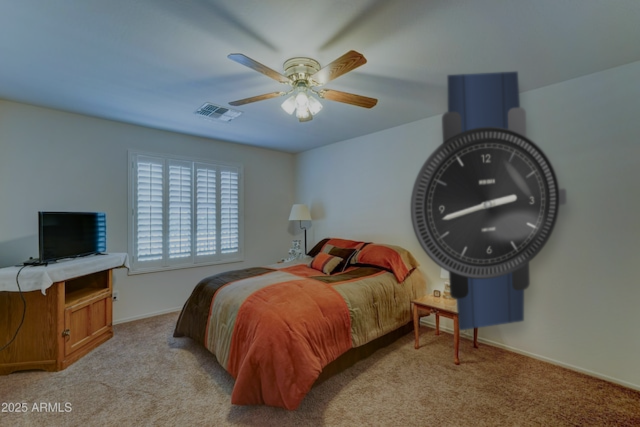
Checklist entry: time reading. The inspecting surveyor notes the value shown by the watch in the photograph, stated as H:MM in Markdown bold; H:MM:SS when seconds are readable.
**2:43**
